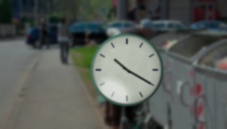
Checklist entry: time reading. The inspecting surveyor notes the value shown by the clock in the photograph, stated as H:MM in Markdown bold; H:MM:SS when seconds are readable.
**10:20**
